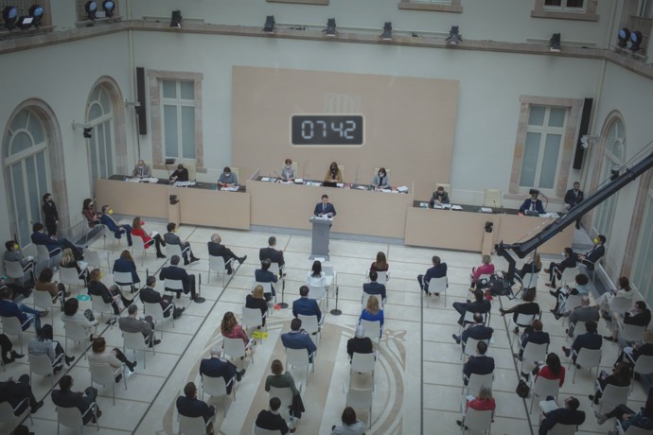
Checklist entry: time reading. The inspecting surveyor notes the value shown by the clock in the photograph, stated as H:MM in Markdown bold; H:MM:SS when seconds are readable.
**7:42**
